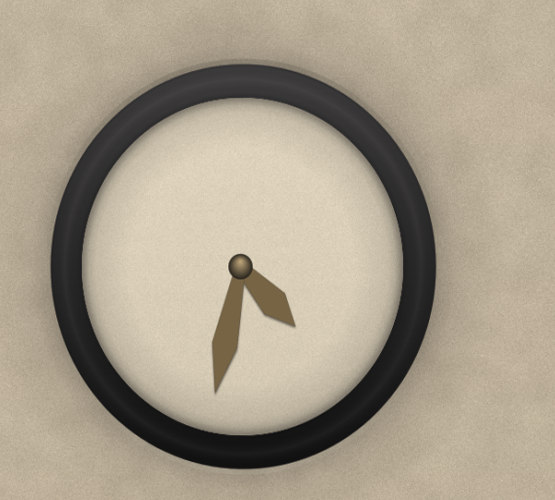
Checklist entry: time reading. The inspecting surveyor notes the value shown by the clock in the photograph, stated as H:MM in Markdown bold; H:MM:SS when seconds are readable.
**4:32**
